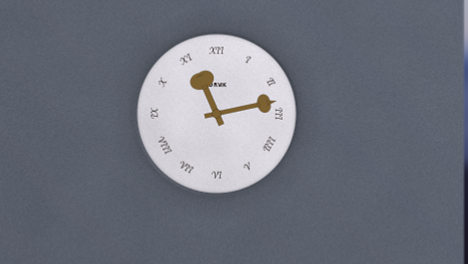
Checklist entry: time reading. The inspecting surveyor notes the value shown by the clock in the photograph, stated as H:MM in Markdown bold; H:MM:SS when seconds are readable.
**11:13**
